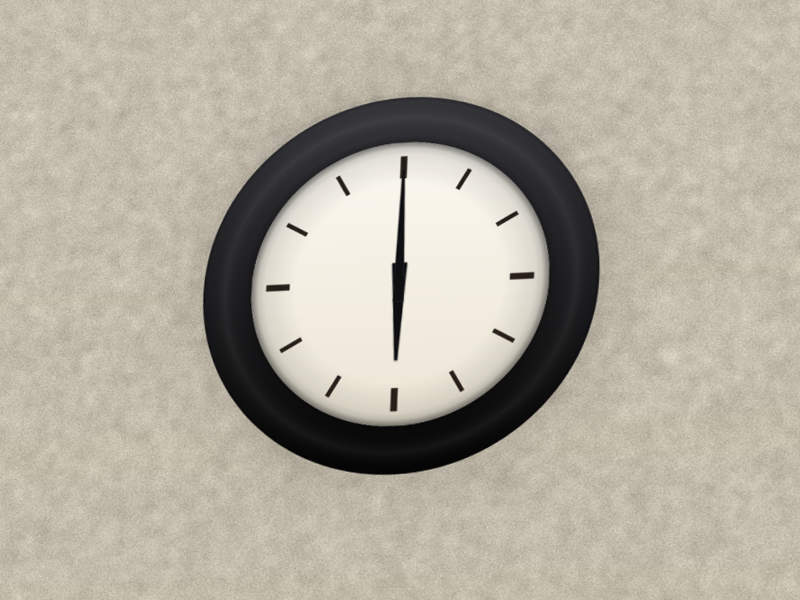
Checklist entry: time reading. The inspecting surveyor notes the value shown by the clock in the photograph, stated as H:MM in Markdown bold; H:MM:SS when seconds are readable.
**6:00**
